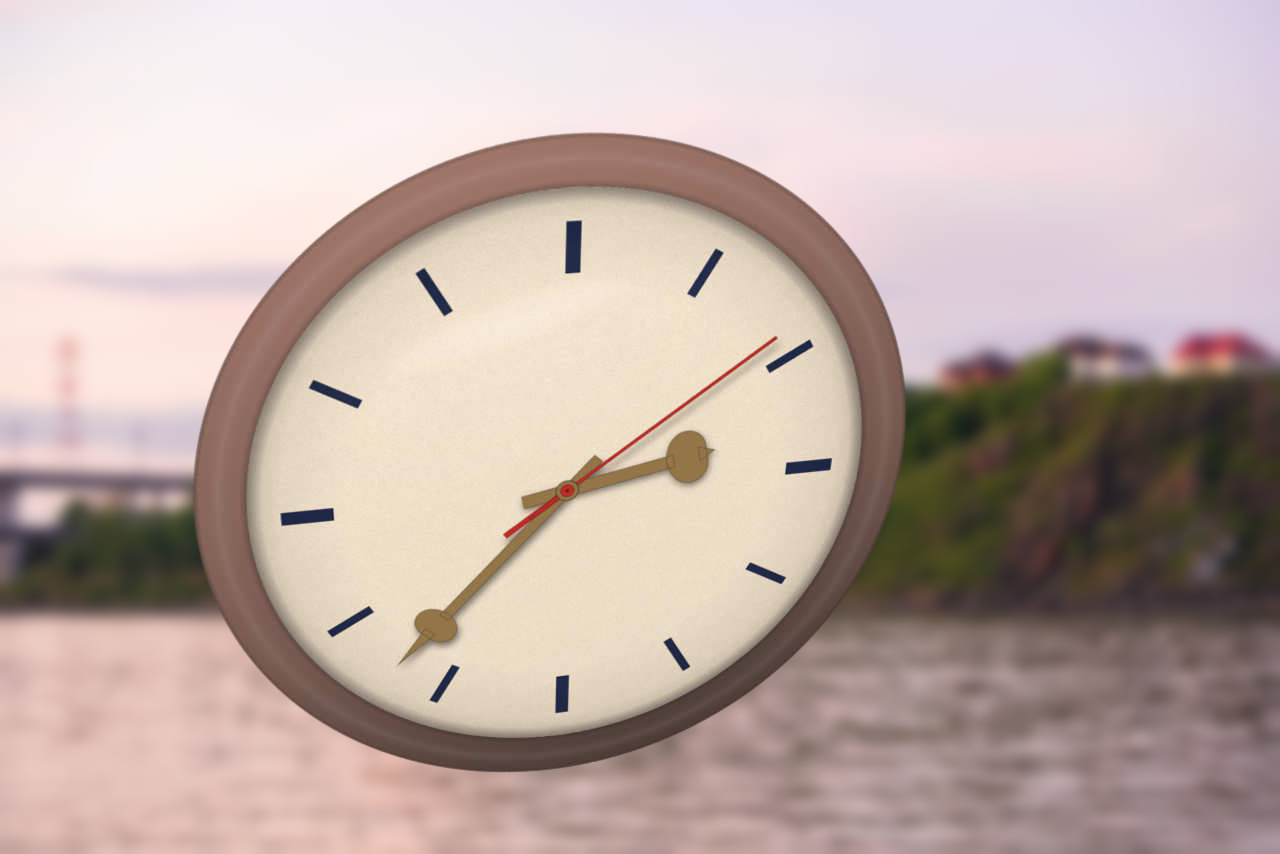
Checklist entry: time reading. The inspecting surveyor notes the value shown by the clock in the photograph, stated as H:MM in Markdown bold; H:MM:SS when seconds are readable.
**2:37:09**
